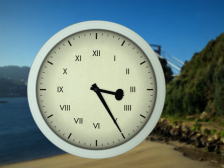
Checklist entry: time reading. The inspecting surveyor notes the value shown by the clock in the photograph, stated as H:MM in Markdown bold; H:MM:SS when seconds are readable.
**3:25**
